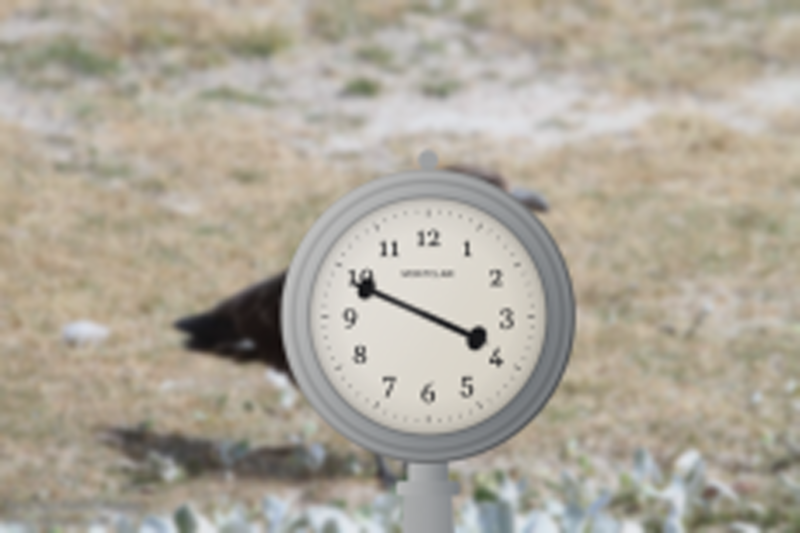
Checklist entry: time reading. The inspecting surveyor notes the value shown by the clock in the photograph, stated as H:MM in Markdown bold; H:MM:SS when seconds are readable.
**3:49**
